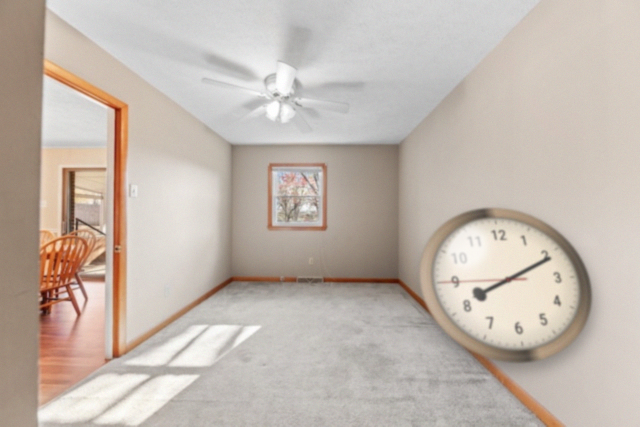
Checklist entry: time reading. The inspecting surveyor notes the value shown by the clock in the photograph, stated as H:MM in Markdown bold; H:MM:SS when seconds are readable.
**8:10:45**
